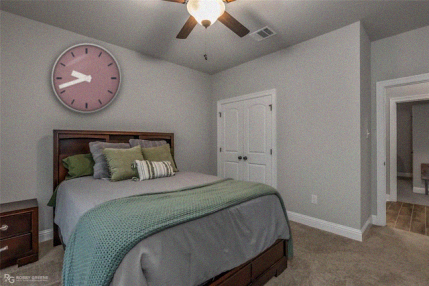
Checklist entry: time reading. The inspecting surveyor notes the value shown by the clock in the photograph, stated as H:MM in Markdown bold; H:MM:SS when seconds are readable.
**9:42**
